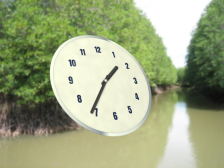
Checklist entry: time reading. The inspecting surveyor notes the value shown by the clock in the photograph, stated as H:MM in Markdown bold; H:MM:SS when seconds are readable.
**1:36**
